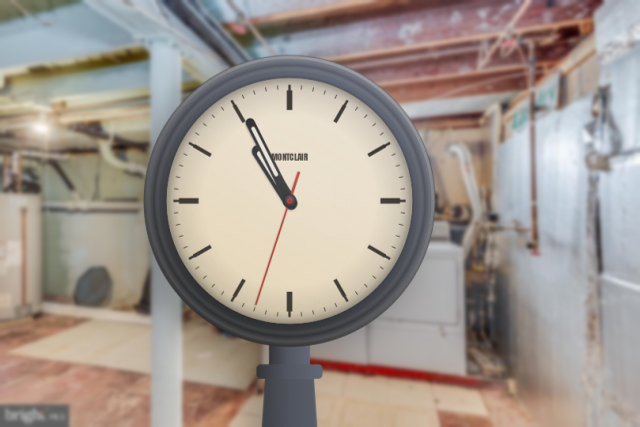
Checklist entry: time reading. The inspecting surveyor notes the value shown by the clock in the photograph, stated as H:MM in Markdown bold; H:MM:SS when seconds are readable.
**10:55:33**
